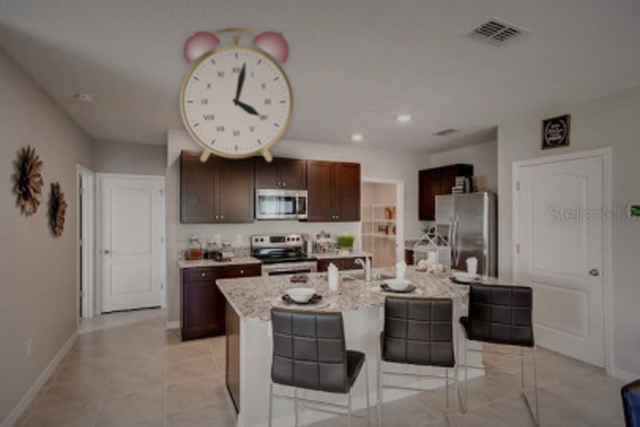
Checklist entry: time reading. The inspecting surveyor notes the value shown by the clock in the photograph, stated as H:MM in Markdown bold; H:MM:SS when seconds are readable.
**4:02**
